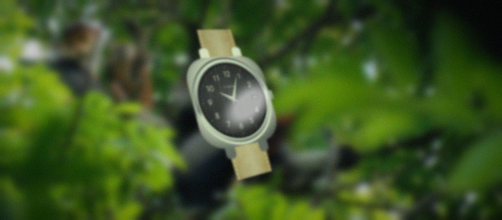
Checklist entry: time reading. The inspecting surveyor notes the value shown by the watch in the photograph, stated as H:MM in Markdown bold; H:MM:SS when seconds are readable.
**10:04**
